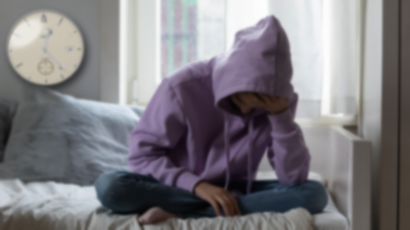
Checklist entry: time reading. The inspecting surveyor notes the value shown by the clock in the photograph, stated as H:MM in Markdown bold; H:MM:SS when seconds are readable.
**12:23**
